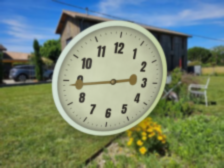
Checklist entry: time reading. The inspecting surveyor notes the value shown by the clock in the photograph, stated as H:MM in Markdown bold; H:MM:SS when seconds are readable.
**2:44**
